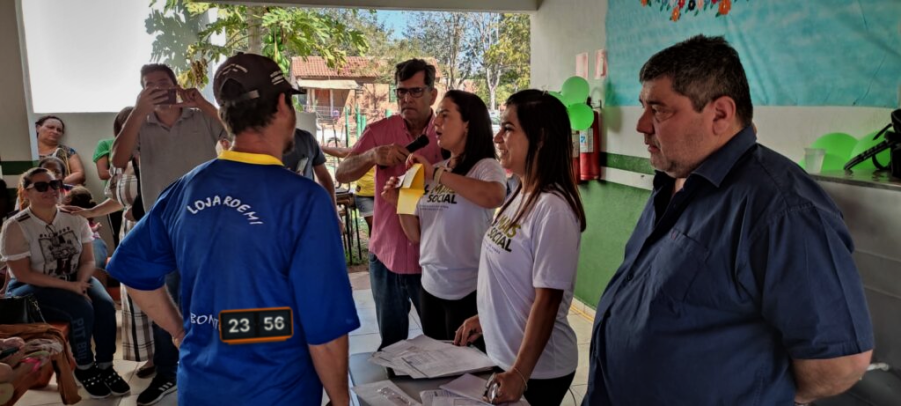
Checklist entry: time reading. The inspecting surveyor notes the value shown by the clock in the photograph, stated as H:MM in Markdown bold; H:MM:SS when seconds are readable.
**23:56**
